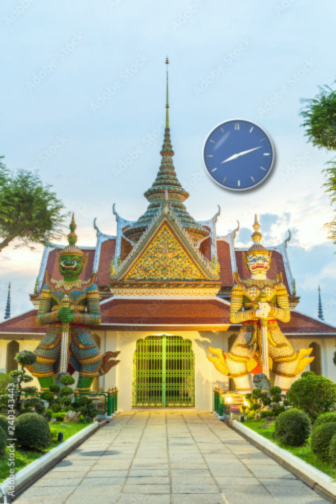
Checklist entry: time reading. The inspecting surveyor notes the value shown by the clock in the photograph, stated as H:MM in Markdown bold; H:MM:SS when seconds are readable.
**8:12**
